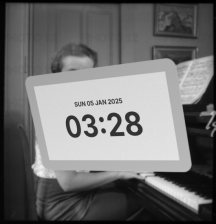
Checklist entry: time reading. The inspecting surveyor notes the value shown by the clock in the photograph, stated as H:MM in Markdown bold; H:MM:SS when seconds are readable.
**3:28**
